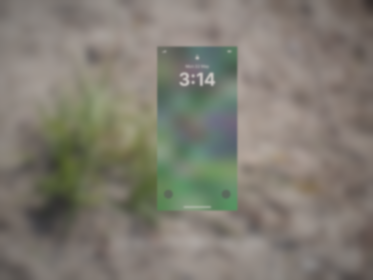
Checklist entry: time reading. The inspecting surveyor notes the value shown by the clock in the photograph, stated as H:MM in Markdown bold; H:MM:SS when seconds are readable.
**3:14**
